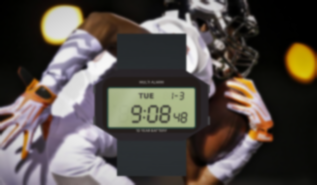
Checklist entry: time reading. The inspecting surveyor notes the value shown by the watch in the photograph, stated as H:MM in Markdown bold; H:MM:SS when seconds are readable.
**9:08:48**
